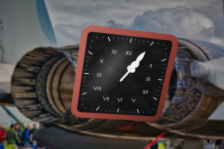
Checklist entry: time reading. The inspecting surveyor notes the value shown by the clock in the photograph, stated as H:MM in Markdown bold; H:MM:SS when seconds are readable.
**1:05**
